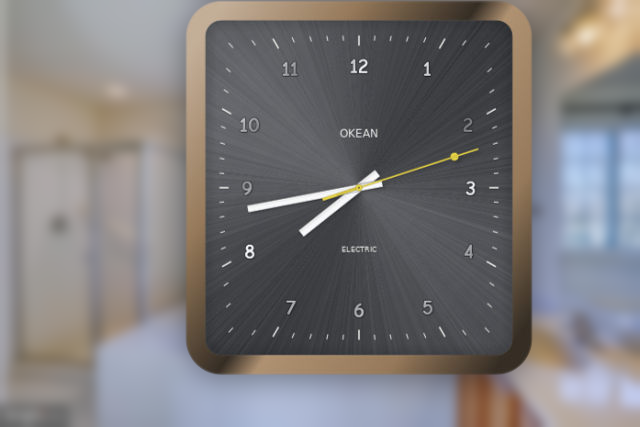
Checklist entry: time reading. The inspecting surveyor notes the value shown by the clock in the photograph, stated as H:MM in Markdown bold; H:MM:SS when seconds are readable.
**7:43:12**
